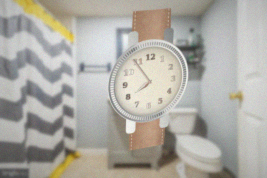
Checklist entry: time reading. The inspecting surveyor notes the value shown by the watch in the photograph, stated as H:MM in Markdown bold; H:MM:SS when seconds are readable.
**7:54**
